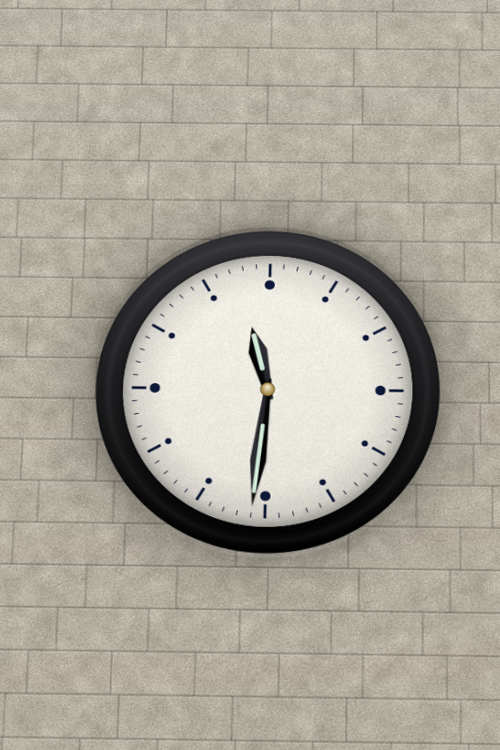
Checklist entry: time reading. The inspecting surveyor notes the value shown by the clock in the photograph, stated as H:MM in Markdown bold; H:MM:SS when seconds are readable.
**11:31**
